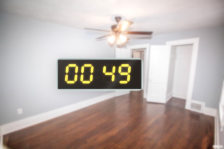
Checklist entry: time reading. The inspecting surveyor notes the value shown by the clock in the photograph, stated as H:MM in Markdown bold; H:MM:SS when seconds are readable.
**0:49**
